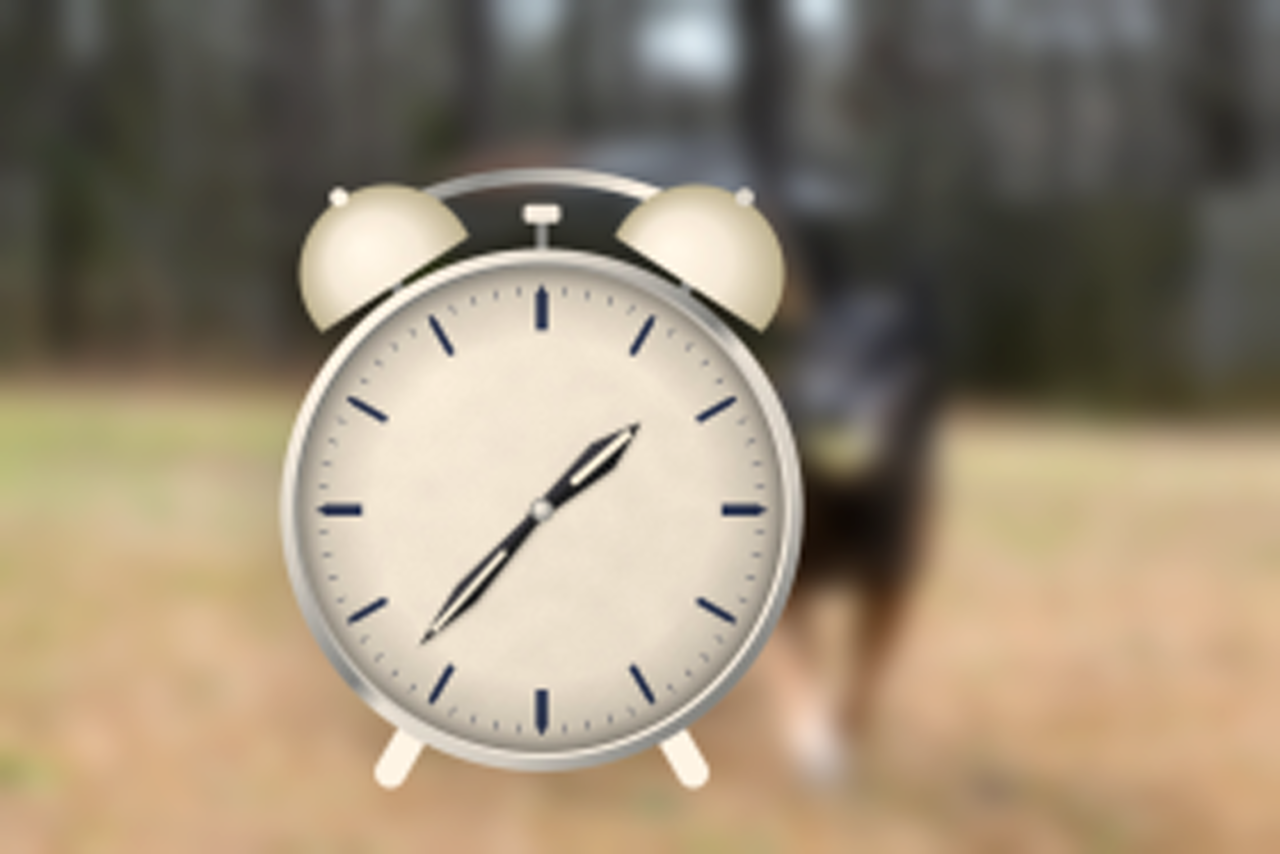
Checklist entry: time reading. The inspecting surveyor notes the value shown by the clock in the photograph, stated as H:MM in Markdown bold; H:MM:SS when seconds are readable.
**1:37**
